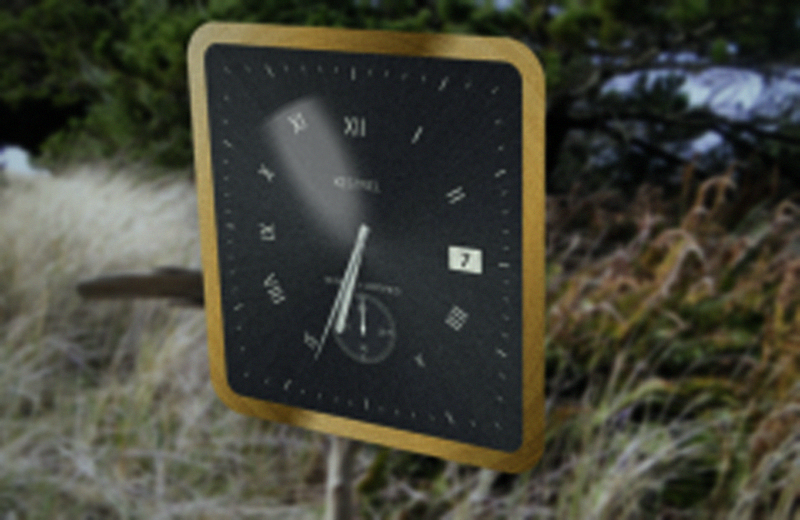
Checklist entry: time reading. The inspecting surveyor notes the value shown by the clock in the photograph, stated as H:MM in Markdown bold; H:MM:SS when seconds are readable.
**6:34**
